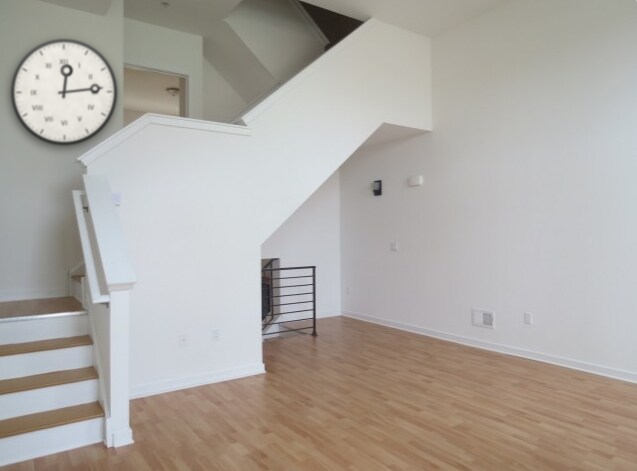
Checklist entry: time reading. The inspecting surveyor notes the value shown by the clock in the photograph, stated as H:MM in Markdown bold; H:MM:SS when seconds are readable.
**12:14**
